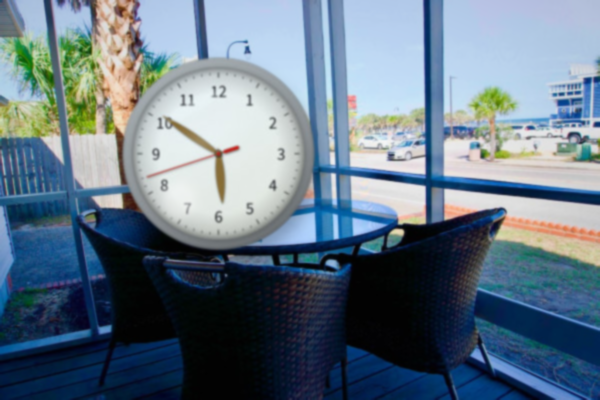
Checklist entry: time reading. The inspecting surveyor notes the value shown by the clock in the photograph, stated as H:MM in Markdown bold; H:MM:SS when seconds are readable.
**5:50:42**
